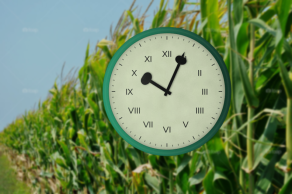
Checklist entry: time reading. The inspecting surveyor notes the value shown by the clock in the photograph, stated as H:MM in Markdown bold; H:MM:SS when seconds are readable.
**10:04**
